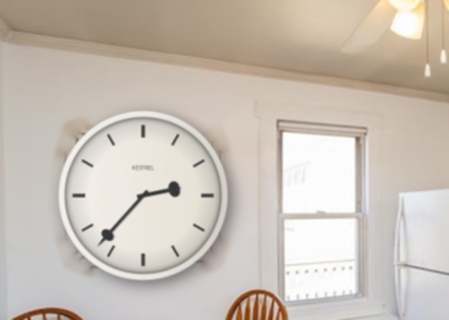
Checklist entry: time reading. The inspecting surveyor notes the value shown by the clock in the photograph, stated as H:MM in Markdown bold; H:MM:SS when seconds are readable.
**2:37**
